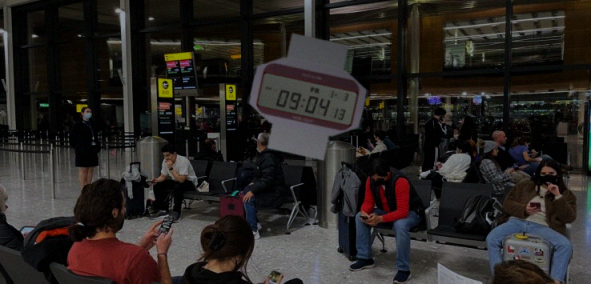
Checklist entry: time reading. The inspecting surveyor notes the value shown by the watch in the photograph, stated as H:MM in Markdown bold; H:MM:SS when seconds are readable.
**9:04:13**
